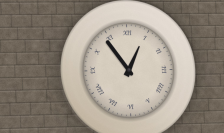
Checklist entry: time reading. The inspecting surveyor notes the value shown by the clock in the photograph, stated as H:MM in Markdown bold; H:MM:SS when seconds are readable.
**12:54**
